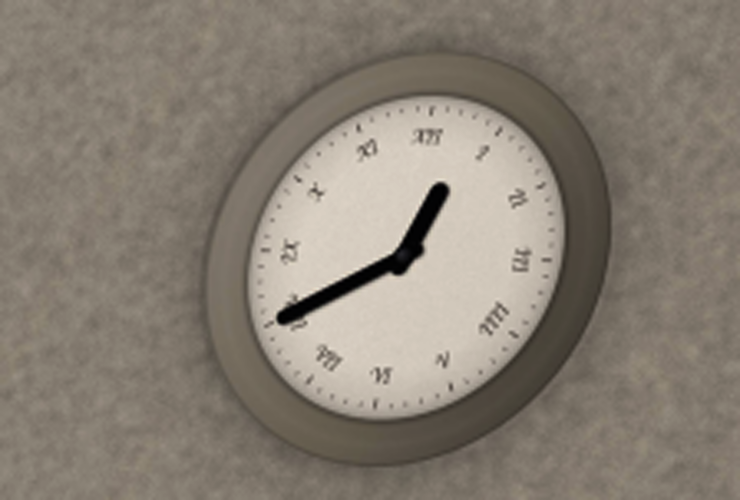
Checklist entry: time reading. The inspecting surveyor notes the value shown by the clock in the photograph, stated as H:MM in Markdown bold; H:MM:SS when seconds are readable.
**12:40**
